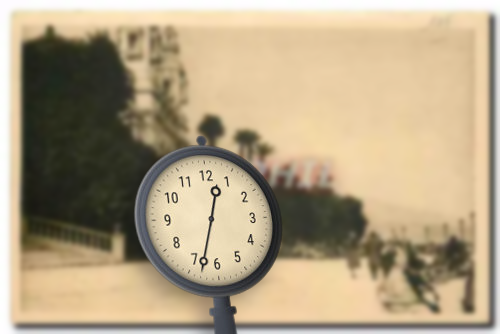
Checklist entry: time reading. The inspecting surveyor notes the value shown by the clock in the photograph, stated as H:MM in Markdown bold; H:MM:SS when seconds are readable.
**12:33**
